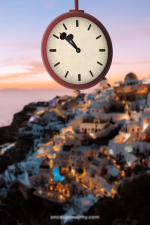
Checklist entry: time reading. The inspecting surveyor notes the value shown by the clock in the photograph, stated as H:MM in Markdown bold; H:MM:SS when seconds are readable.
**10:52**
